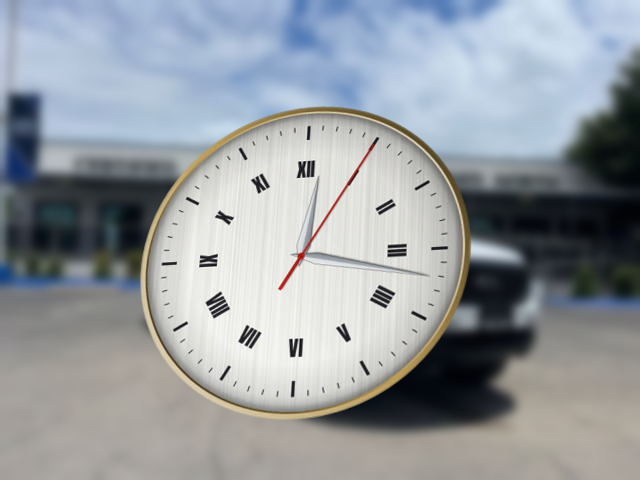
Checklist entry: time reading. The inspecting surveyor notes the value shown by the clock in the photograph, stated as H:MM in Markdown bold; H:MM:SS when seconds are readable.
**12:17:05**
